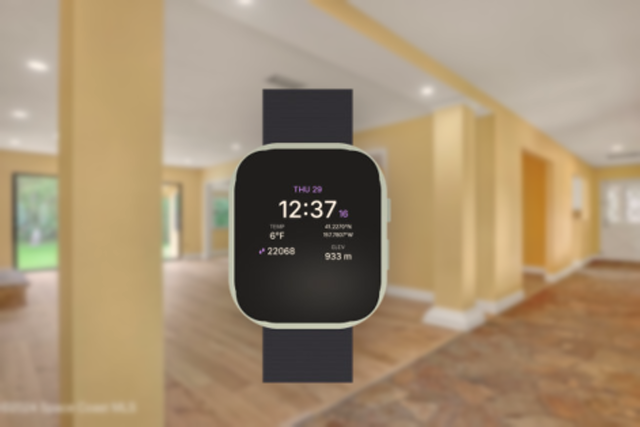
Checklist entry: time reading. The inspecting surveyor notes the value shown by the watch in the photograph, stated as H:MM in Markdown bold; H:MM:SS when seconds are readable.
**12:37**
